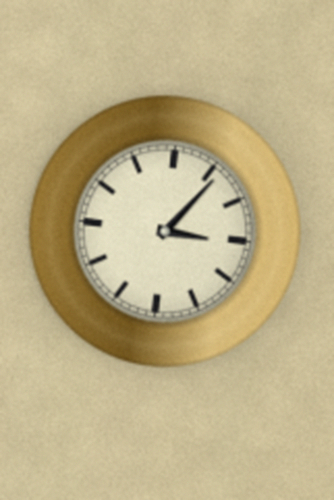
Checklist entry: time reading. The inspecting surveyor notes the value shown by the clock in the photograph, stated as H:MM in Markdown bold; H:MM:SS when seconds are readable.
**3:06**
